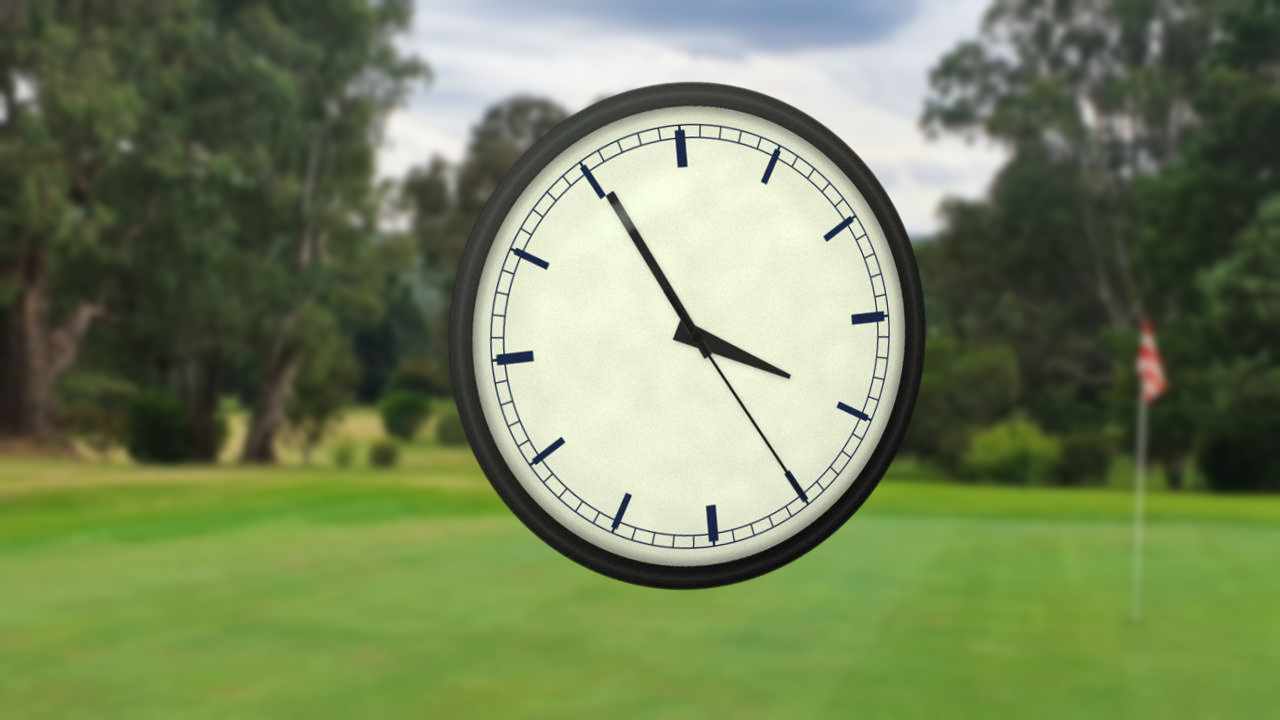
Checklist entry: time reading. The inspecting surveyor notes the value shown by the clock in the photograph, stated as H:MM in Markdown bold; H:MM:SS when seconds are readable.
**3:55:25**
